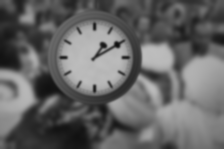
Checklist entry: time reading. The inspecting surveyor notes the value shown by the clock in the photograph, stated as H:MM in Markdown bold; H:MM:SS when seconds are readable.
**1:10**
